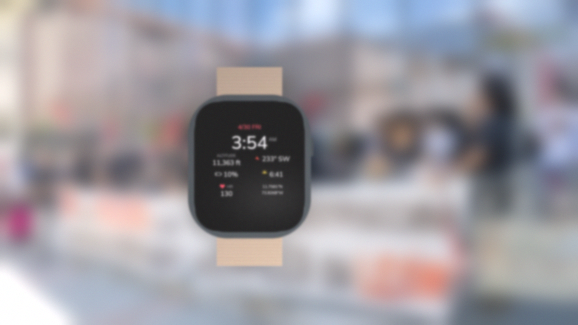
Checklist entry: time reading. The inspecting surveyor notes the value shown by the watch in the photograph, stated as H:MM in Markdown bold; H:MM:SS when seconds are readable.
**3:54**
